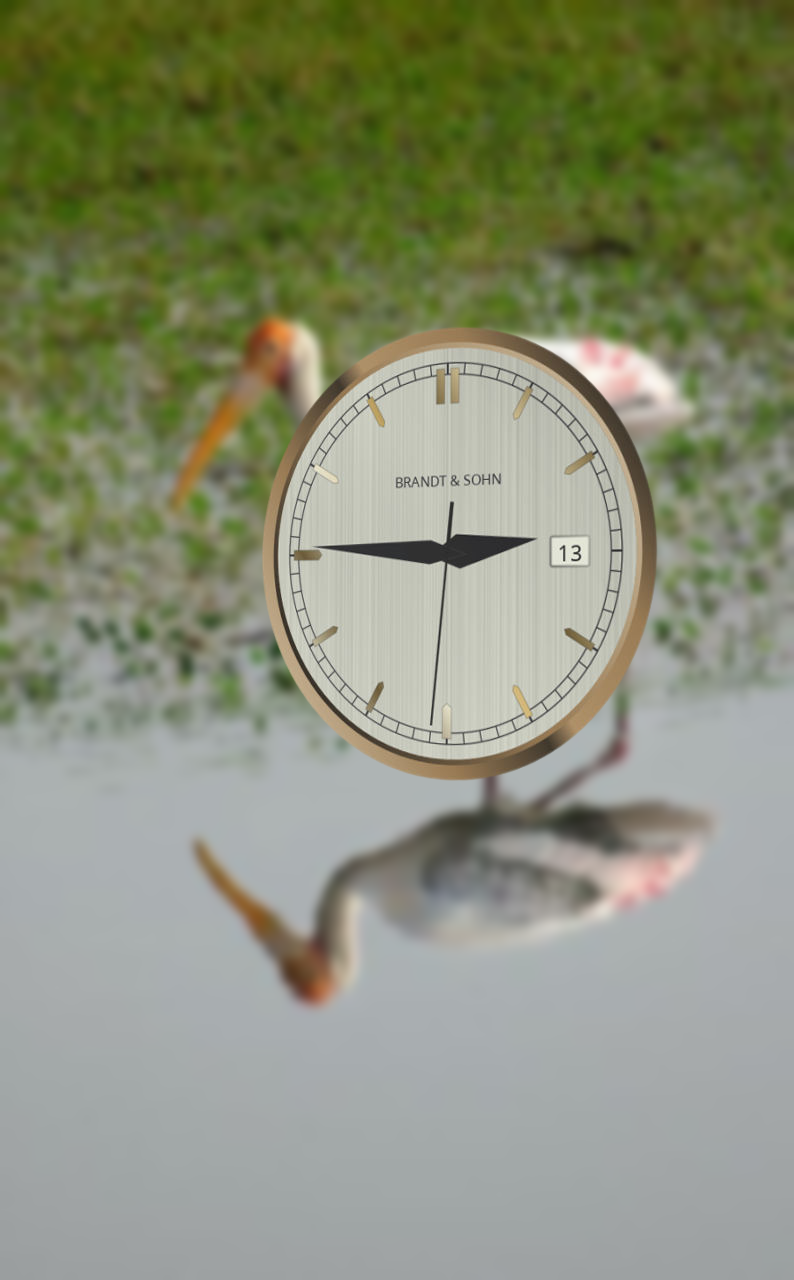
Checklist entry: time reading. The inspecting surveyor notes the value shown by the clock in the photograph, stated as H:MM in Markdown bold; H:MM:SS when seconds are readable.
**2:45:31**
